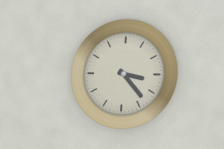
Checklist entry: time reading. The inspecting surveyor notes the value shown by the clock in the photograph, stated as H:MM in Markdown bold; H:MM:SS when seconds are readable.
**3:23**
